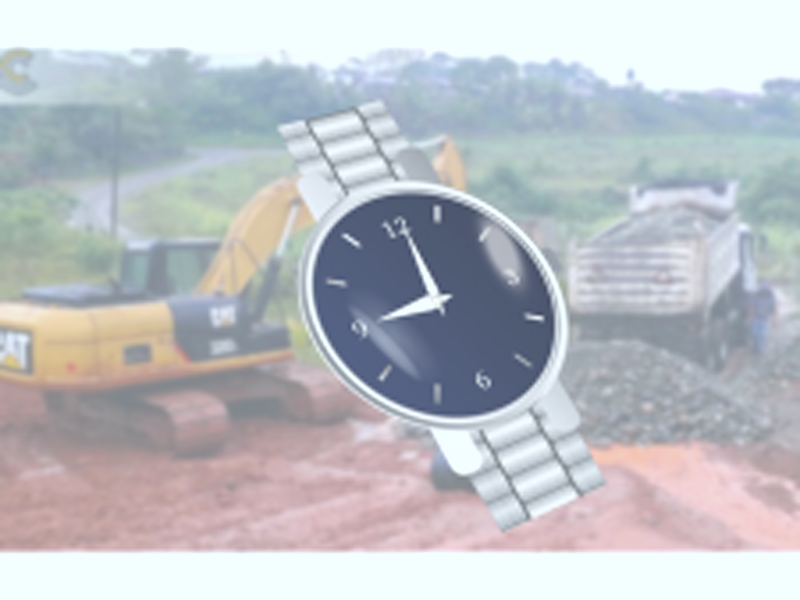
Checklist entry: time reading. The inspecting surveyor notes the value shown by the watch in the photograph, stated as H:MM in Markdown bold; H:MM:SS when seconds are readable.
**9:01**
